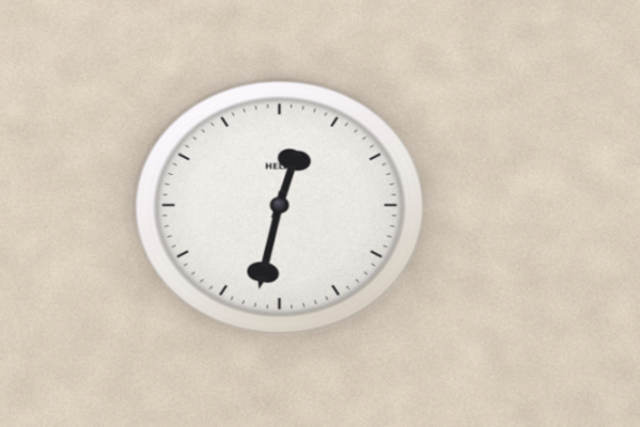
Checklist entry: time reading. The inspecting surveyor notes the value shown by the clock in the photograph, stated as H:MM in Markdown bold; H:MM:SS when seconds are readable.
**12:32**
